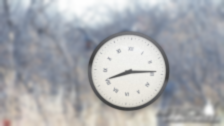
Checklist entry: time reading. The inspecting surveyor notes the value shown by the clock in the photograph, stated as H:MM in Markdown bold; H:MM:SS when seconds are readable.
**8:14**
